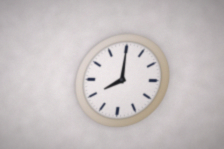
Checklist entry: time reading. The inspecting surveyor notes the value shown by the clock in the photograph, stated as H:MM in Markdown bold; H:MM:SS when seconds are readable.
**8:00**
